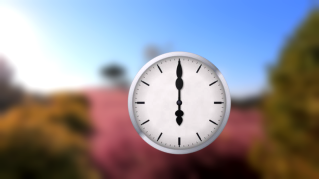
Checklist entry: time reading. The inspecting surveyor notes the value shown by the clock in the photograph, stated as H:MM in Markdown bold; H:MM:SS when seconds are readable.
**6:00**
